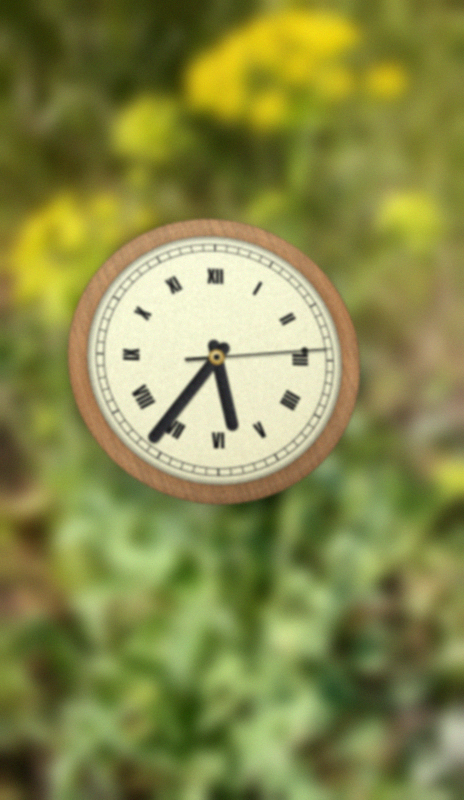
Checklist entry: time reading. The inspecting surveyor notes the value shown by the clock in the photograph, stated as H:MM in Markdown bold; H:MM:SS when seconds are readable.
**5:36:14**
